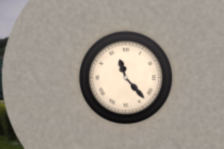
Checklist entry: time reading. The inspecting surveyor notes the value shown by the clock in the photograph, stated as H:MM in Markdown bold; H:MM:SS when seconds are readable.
**11:23**
